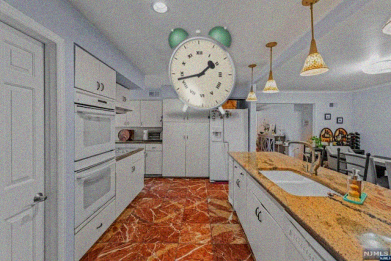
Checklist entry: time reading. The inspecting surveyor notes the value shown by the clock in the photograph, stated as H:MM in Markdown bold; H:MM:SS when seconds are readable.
**1:43**
